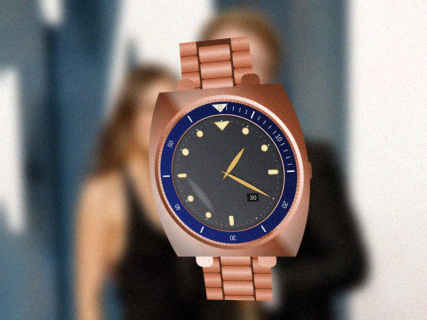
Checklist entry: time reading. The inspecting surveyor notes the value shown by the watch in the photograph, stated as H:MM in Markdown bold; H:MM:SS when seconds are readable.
**1:20**
